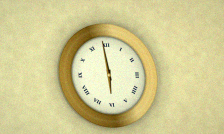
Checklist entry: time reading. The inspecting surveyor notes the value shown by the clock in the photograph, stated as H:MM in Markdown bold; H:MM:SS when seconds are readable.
**5:59**
